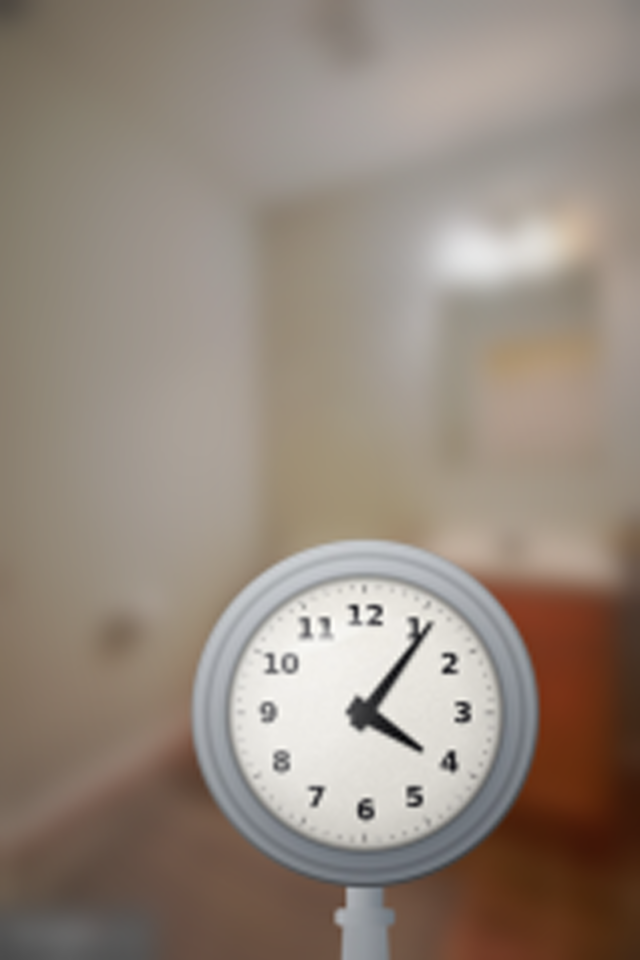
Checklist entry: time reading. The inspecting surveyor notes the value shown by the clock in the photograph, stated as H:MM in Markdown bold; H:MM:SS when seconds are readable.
**4:06**
